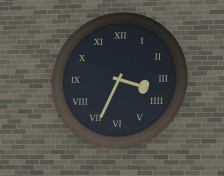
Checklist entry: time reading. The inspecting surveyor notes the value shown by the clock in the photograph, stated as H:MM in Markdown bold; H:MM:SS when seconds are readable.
**3:34**
